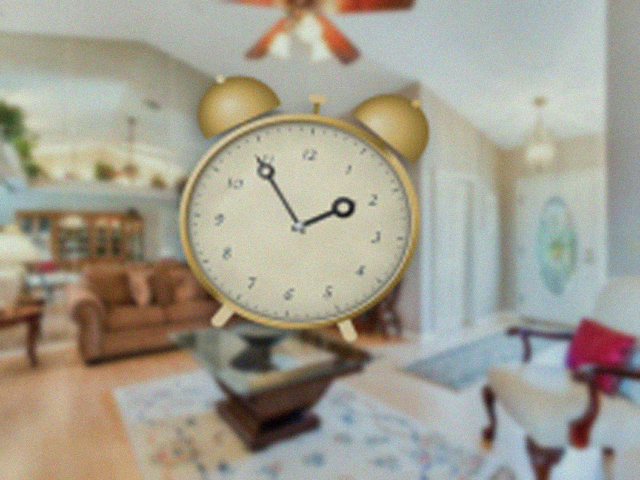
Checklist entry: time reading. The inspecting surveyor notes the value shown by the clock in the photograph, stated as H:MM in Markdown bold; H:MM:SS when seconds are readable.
**1:54**
